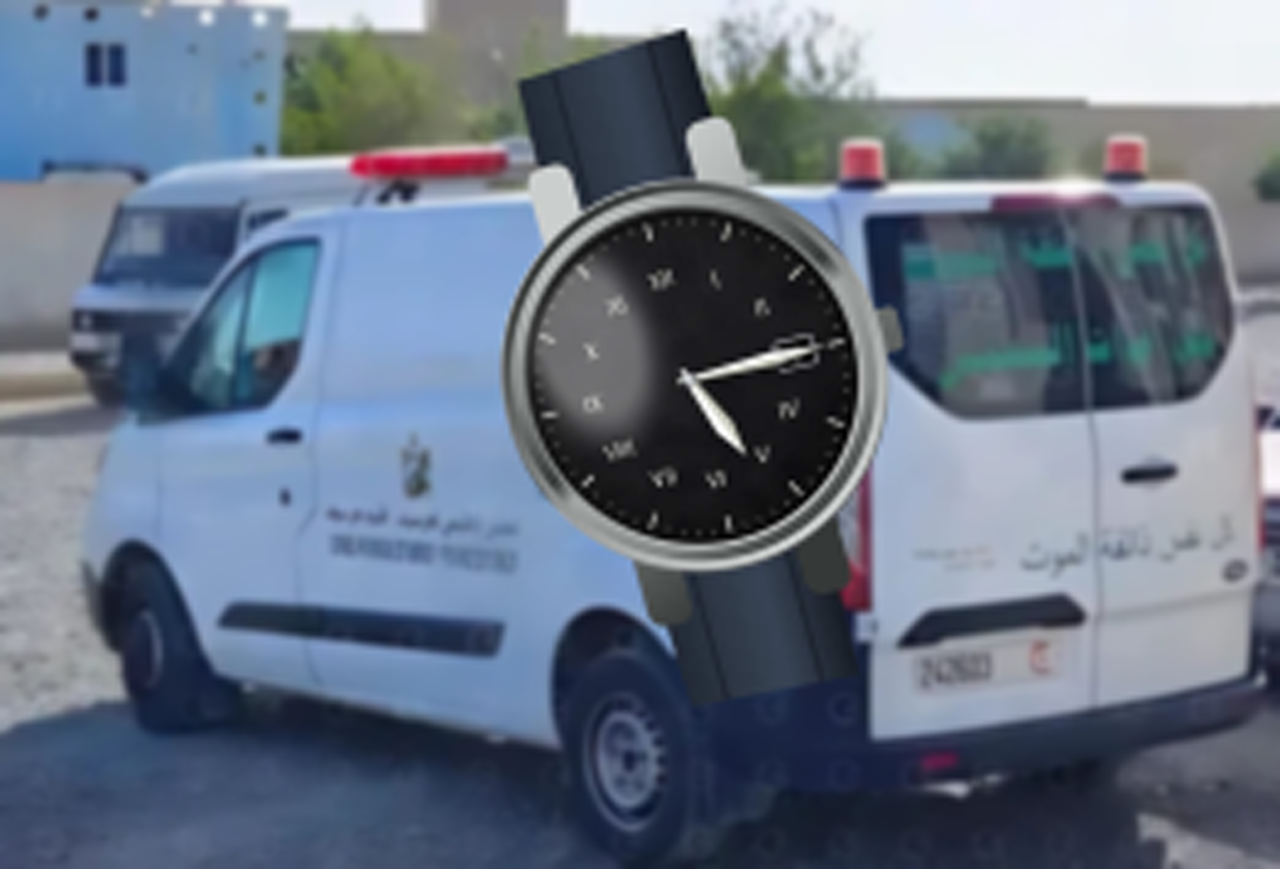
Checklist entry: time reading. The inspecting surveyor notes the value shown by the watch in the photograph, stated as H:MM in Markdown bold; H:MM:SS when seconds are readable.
**5:15**
